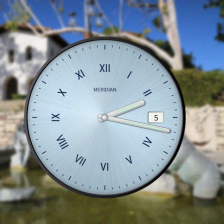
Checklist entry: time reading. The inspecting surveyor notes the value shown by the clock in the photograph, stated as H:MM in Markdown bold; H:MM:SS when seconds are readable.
**2:17**
